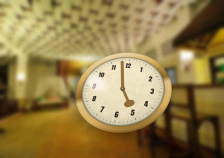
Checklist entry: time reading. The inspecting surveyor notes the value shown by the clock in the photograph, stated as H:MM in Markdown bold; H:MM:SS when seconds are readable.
**4:58**
